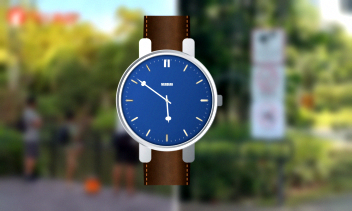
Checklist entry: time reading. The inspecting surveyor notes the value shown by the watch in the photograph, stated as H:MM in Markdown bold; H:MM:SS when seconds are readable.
**5:51**
